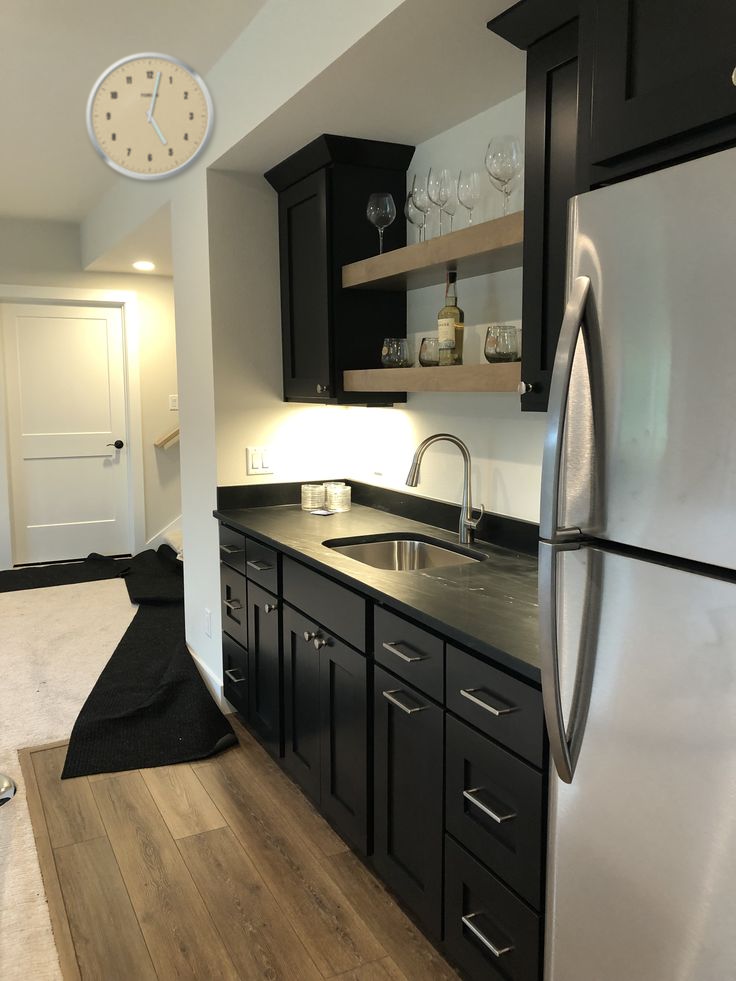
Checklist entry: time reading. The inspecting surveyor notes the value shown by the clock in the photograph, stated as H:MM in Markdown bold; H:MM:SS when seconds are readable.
**5:02**
